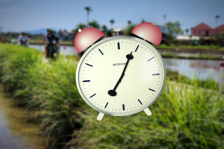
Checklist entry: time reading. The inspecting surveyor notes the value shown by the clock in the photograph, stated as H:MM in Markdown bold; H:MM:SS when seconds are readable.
**7:04**
